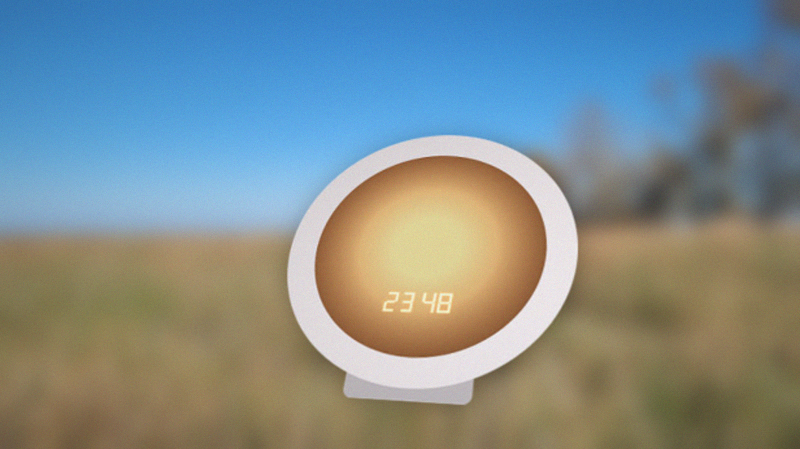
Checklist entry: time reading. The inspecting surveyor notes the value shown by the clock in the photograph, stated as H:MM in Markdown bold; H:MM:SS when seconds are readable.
**23:48**
